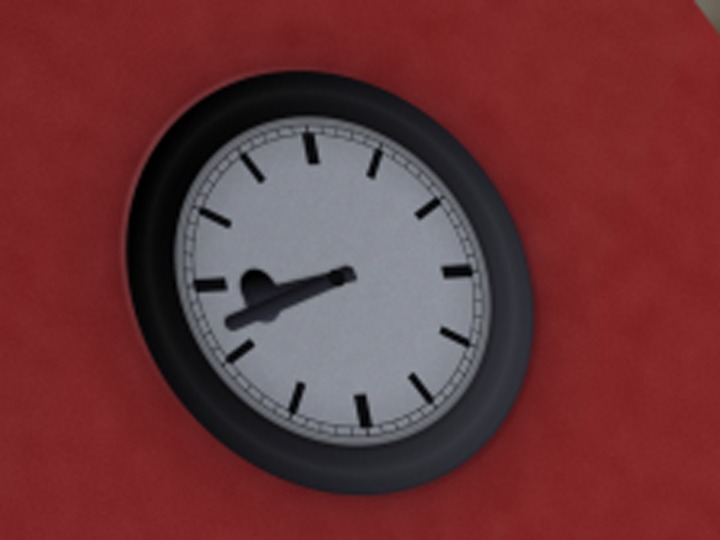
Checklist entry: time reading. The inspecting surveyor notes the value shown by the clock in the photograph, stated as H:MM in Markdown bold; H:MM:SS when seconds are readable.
**8:42**
